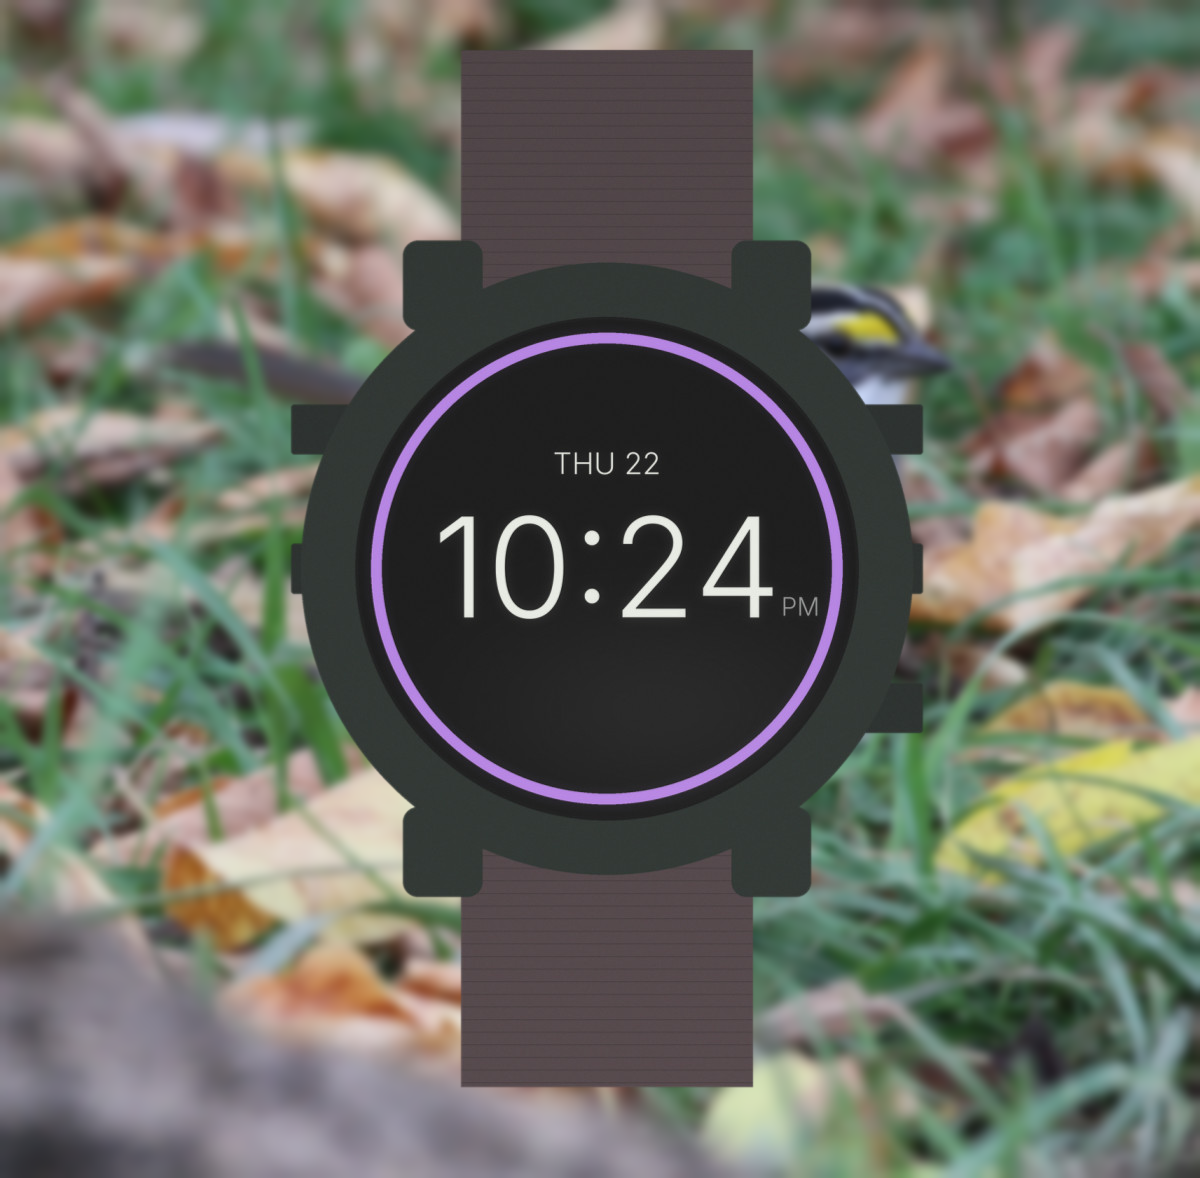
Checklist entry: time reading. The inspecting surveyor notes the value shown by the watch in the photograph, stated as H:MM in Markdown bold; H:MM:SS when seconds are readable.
**10:24**
